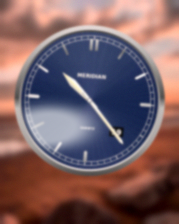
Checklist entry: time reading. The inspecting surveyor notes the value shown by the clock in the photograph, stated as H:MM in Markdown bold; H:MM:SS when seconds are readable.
**10:23**
